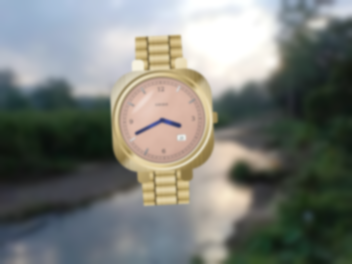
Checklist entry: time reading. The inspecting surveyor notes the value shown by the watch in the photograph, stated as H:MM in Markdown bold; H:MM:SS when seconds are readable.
**3:41**
